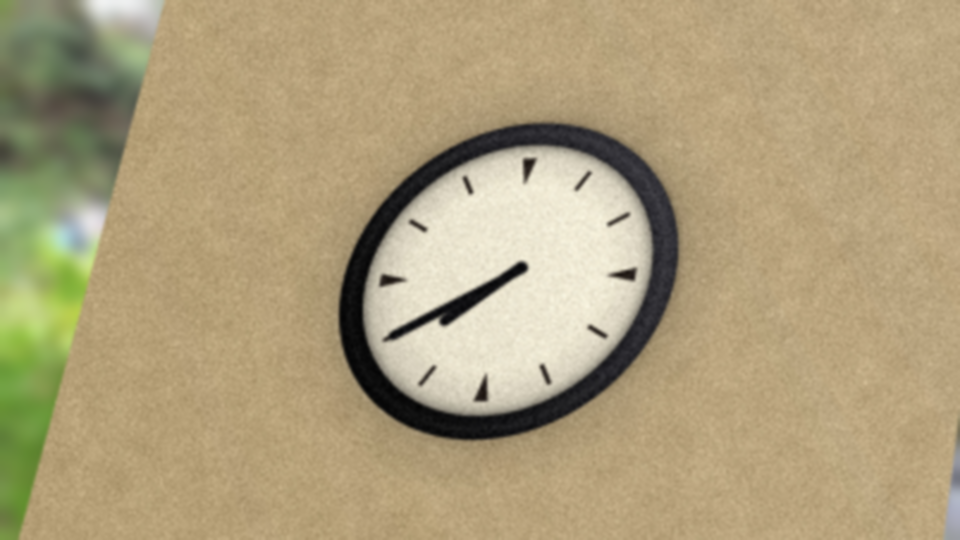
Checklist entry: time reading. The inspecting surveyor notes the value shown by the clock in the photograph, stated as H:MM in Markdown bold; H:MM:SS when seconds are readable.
**7:40**
